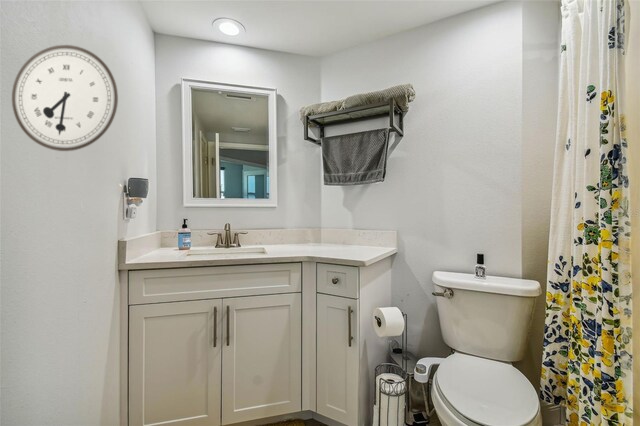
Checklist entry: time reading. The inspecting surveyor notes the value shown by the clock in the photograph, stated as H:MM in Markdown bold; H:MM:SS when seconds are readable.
**7:31**
